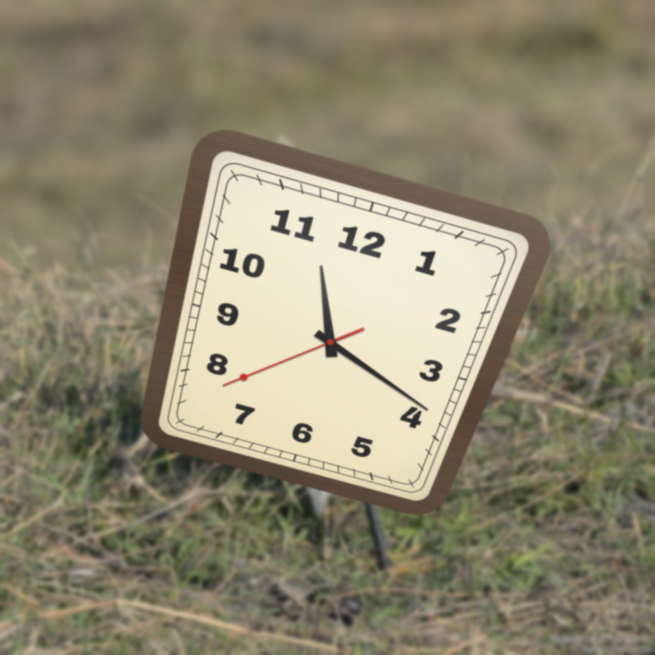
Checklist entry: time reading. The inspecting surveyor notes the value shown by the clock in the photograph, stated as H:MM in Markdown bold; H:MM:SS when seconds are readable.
**11:18:38**
